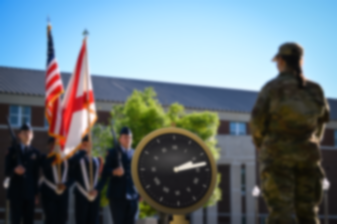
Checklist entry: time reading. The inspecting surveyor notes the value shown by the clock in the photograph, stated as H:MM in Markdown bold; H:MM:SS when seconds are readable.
**2:13**
